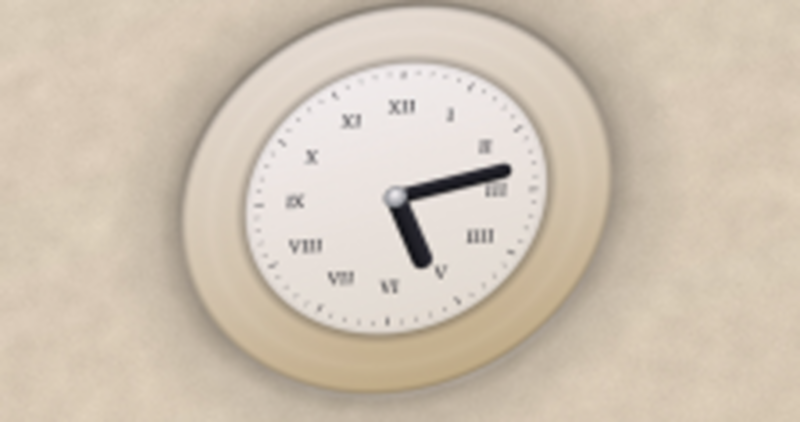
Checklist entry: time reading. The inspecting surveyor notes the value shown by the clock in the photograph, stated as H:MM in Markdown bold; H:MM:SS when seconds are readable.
**5:13**
